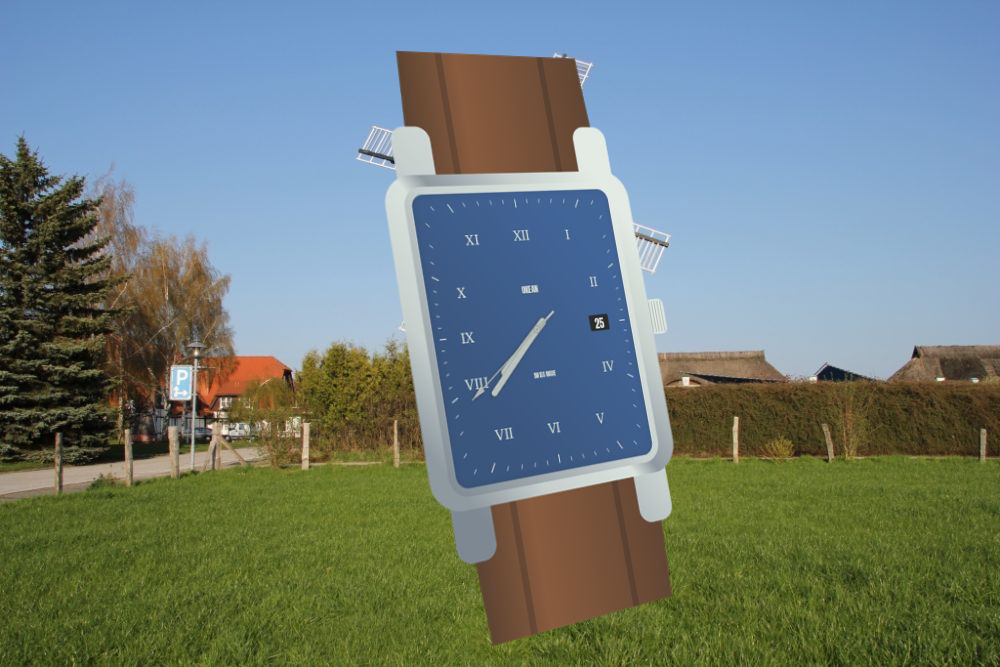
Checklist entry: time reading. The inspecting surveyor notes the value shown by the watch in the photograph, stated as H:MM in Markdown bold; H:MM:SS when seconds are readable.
**7:37:39**
